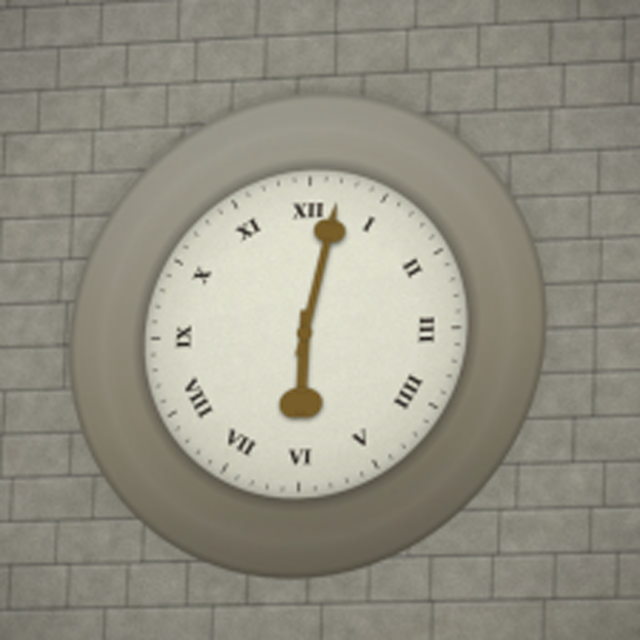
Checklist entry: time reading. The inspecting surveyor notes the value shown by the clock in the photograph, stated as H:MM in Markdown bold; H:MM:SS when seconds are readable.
**6:02**
